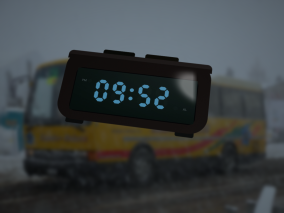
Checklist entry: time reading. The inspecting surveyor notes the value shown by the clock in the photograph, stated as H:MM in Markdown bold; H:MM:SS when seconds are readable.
**9:52**
